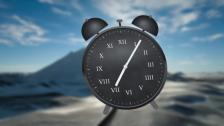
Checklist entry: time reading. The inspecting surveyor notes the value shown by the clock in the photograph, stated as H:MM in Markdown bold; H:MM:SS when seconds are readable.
**7:06**
